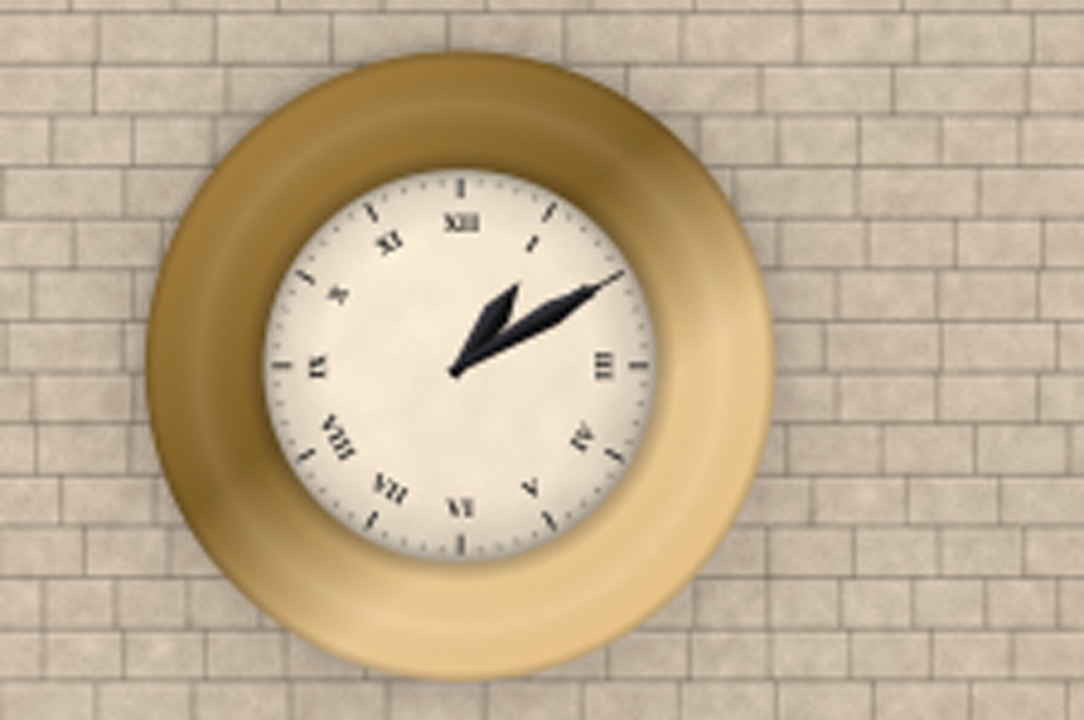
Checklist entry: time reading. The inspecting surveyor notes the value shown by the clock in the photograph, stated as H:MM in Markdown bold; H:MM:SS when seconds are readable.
**1:10**
